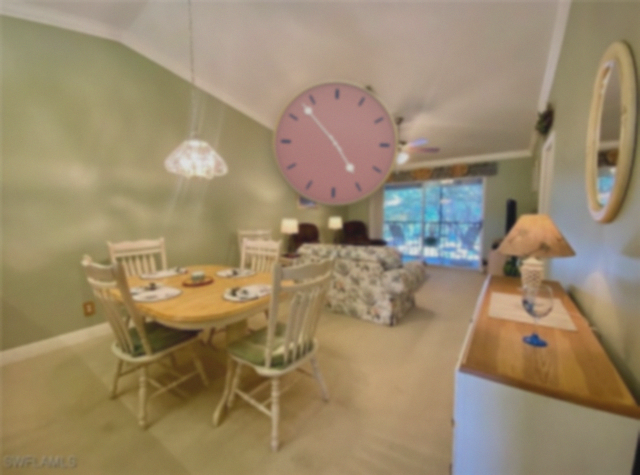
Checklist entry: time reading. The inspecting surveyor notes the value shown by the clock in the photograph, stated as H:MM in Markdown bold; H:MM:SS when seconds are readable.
**4:53**
